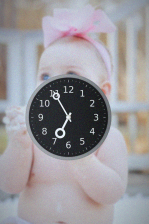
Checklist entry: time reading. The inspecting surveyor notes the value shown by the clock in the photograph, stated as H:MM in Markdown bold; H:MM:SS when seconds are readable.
**6:55**
